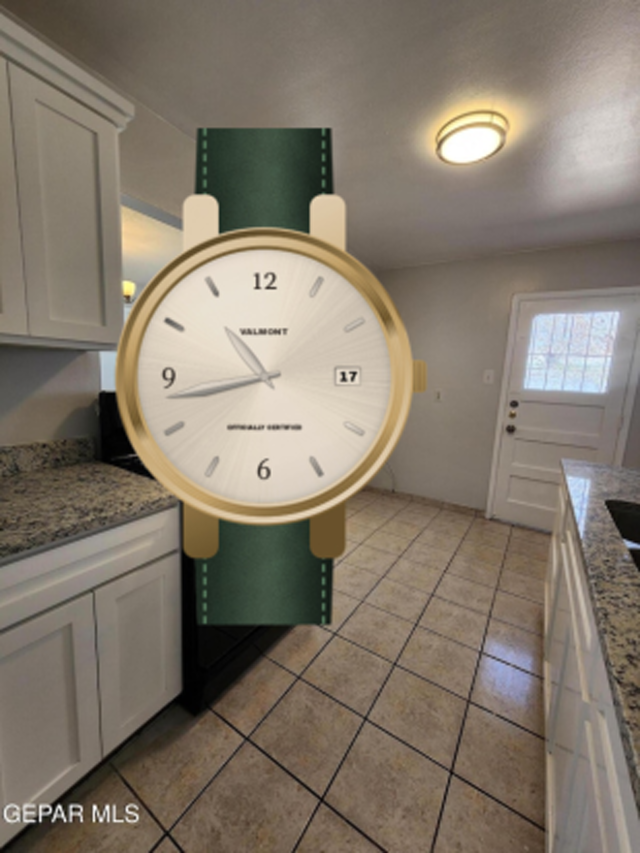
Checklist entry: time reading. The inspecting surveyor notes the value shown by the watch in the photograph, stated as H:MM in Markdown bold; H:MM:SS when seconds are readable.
**10:43**
